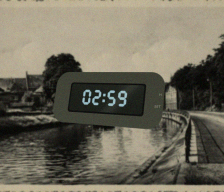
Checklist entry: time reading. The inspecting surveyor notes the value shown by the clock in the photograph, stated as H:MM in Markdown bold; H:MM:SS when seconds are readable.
**2:59**
